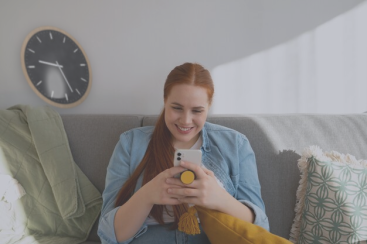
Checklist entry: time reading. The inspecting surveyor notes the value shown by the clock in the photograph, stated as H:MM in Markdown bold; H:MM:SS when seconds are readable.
**9:27**
